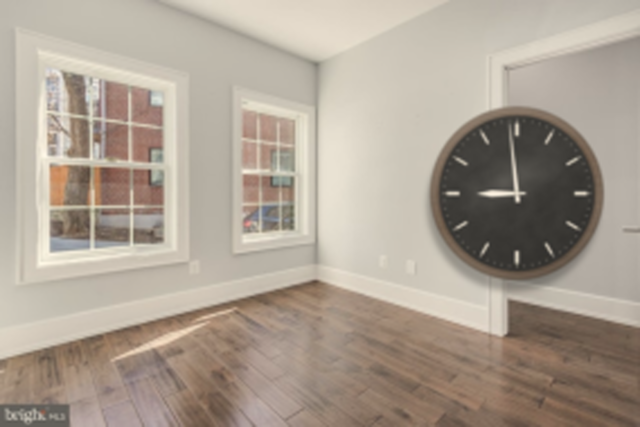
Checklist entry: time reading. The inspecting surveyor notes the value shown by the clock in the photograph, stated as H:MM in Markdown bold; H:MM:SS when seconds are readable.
**8:59**
